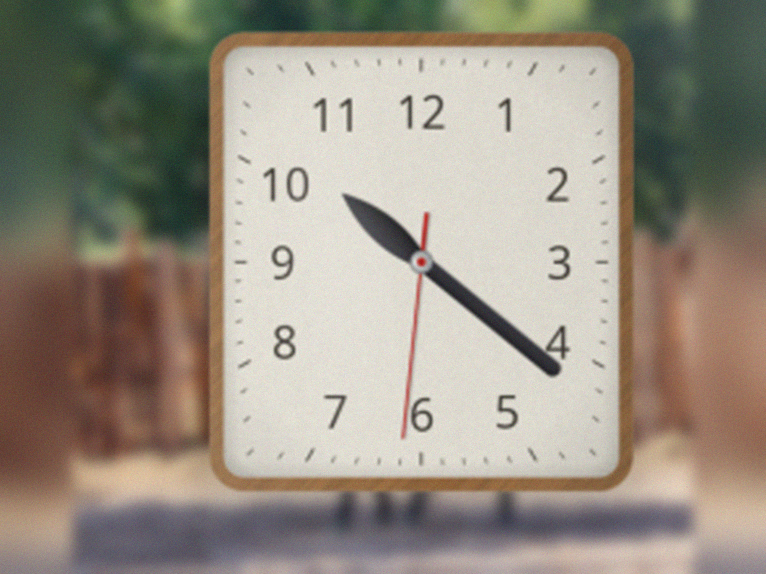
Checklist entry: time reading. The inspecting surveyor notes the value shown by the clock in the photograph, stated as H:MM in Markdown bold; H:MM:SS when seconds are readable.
**10:21:31**
